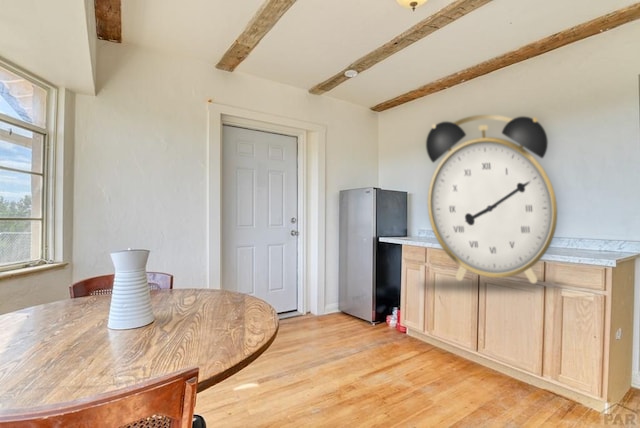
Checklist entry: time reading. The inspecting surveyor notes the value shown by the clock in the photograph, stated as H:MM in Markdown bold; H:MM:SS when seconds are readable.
**8:10**
